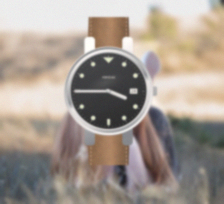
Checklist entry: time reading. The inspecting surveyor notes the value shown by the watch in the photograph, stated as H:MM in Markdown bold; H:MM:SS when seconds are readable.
**3:45**
